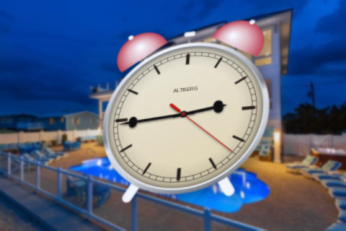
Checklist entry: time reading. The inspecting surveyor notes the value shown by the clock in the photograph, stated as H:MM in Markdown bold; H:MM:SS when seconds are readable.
**2:44:22**
